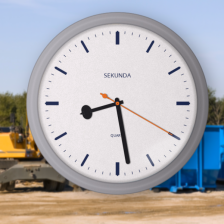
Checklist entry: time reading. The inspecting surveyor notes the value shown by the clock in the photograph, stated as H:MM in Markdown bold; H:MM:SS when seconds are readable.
**8:28:20**
